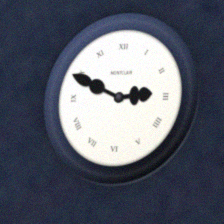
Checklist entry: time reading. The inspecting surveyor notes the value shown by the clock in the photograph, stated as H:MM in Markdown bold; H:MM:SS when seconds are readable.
**2:49**
